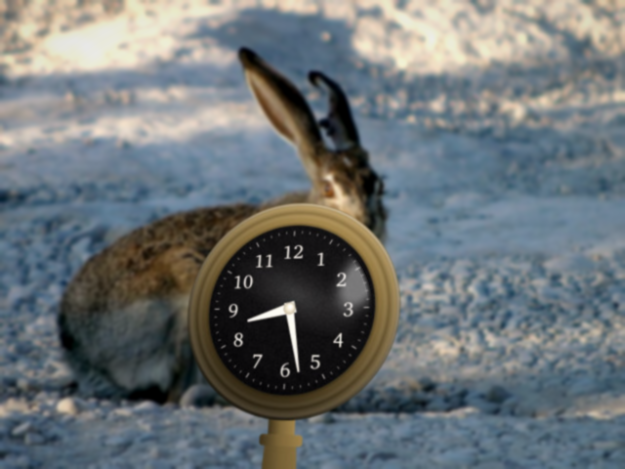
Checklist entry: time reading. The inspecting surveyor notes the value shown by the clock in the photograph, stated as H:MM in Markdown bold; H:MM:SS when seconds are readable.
**8:28**
